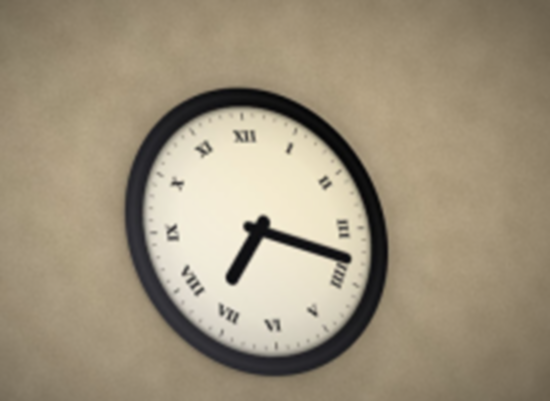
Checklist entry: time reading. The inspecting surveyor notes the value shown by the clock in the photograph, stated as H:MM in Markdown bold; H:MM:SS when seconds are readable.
**7:18**
